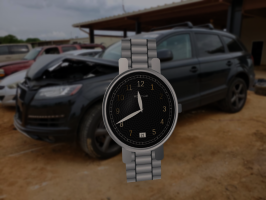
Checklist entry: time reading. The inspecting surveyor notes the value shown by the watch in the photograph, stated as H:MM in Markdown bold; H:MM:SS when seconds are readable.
**11:41**
